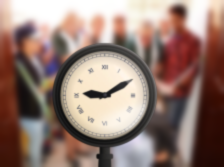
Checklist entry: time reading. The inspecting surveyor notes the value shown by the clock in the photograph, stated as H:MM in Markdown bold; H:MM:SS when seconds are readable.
**9:10**
